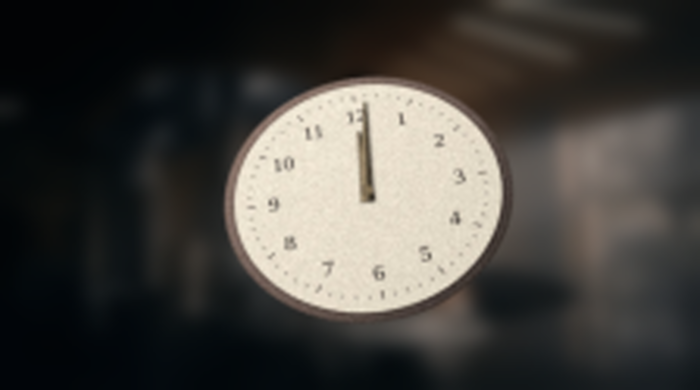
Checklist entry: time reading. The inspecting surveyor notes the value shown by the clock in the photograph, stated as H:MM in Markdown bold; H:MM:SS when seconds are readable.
**12:01**
